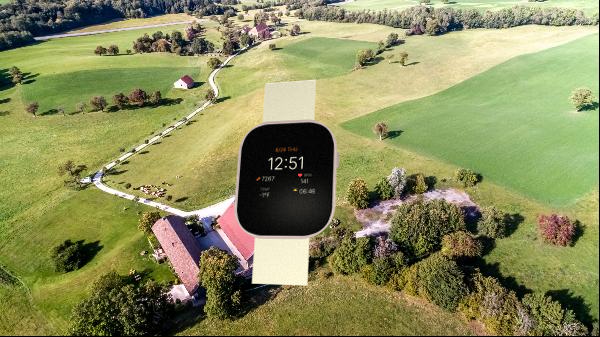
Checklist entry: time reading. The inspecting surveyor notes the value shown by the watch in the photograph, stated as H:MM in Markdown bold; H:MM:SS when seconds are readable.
**12:51**
